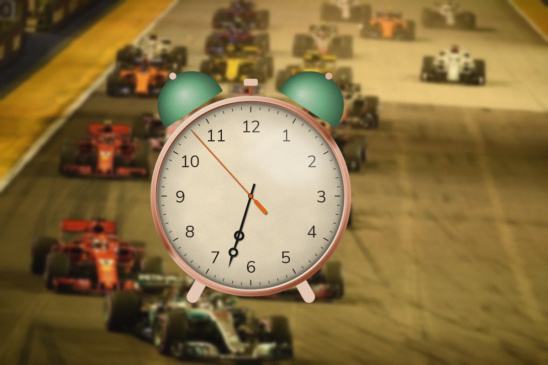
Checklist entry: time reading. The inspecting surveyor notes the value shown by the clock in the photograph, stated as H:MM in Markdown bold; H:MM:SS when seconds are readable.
**6:32:53**
